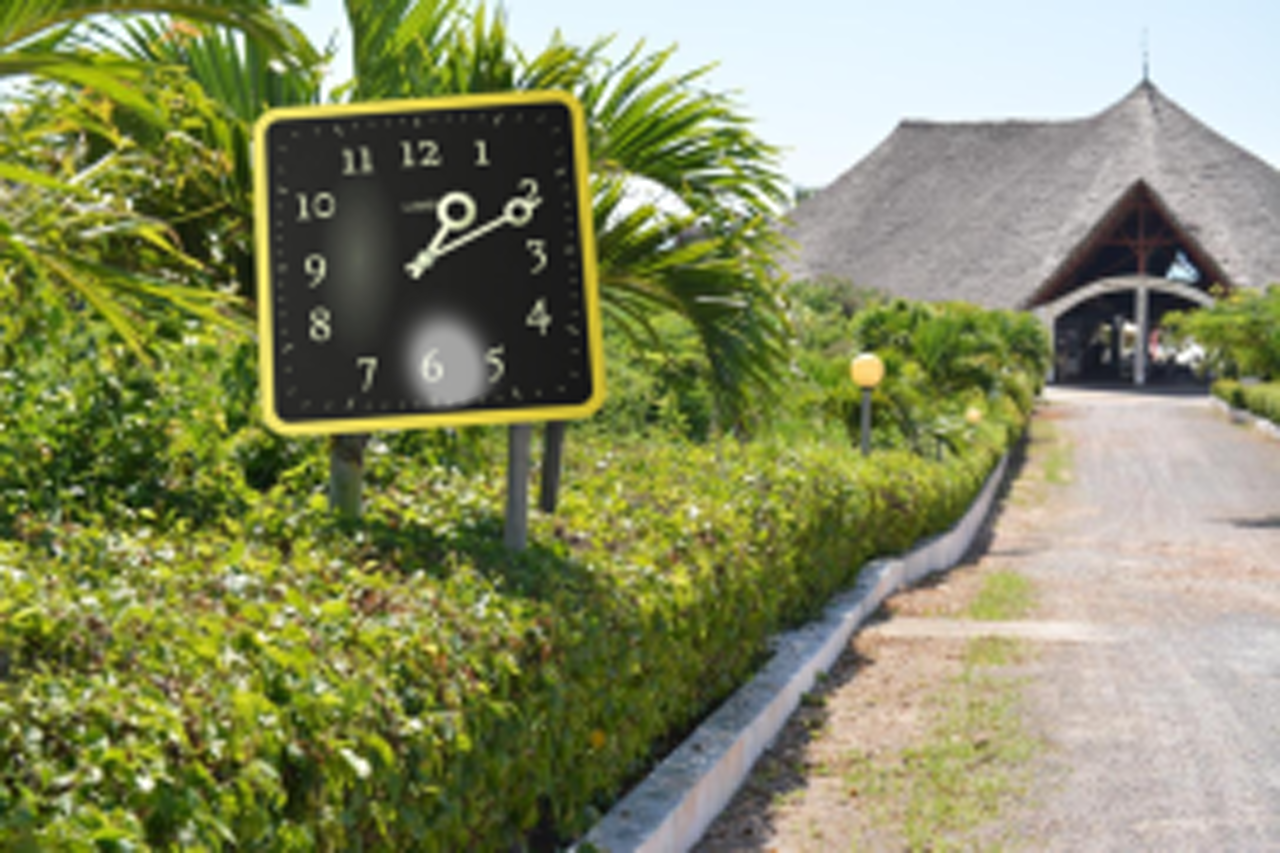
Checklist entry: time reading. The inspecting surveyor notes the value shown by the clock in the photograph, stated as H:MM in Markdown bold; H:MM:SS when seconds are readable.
**1:11**
